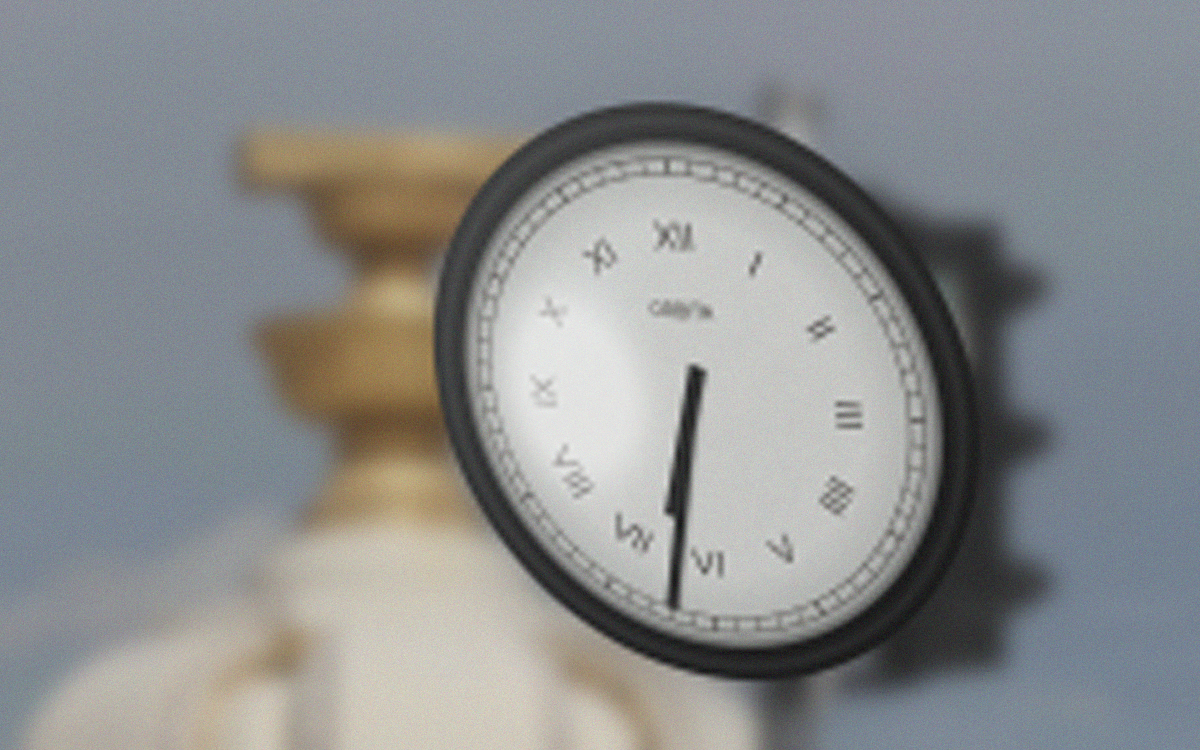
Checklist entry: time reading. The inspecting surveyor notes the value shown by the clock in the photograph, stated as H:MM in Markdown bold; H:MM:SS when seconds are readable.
**6:32**
